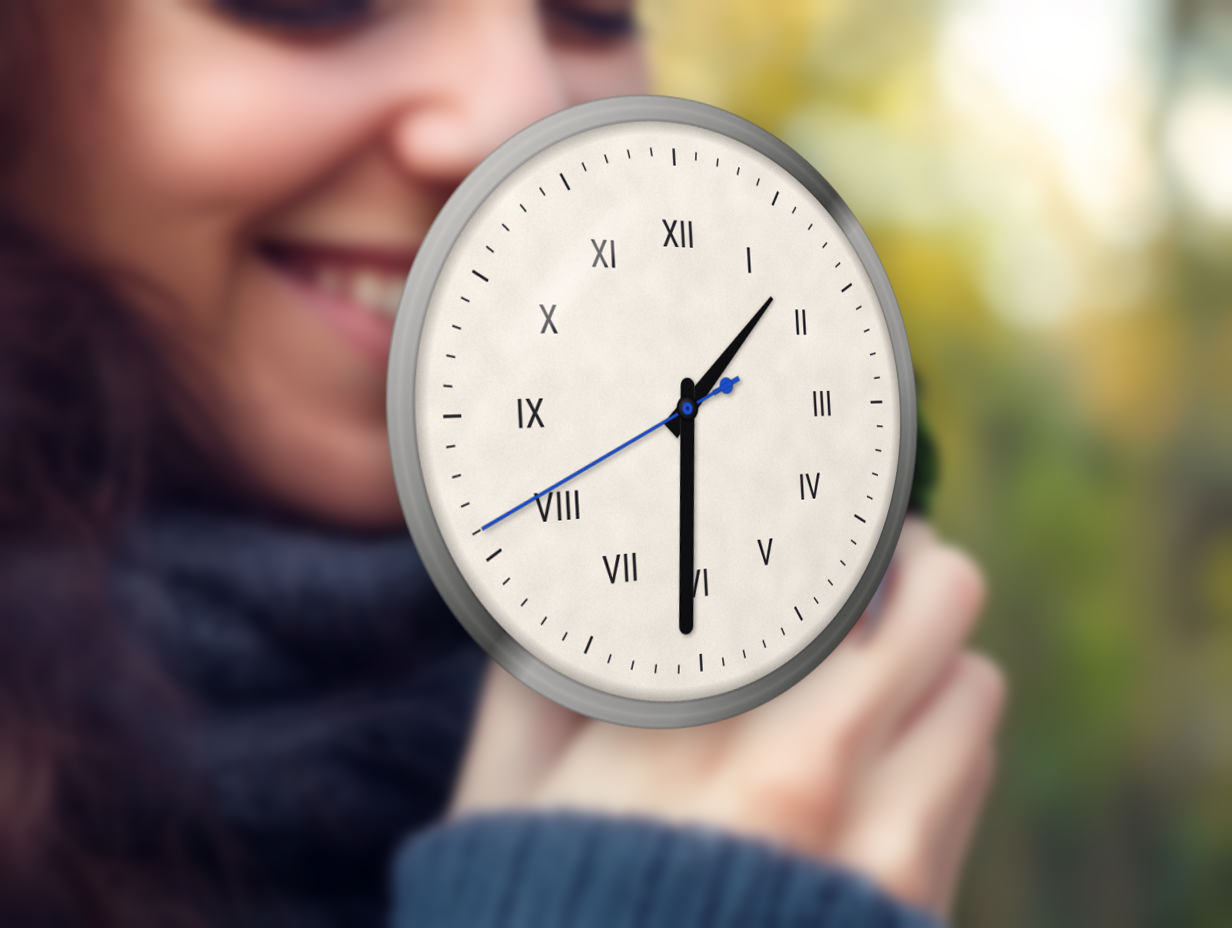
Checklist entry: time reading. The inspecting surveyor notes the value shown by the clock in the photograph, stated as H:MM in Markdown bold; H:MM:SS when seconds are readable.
**1:30:41**
